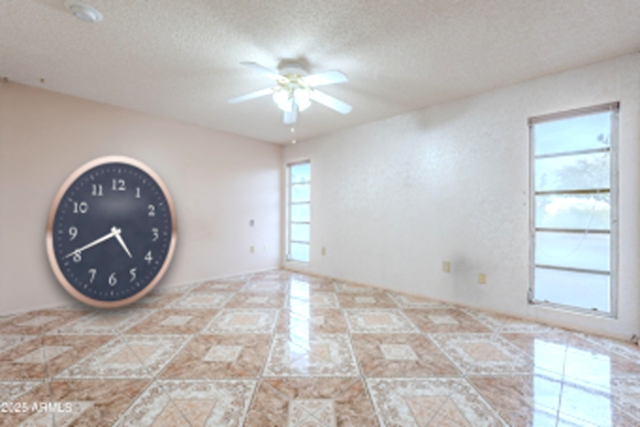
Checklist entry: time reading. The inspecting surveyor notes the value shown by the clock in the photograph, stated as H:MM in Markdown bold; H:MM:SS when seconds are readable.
**4:41**
